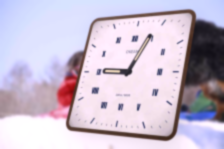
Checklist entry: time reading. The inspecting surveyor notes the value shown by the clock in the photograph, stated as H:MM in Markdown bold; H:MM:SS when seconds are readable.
**9:04**
